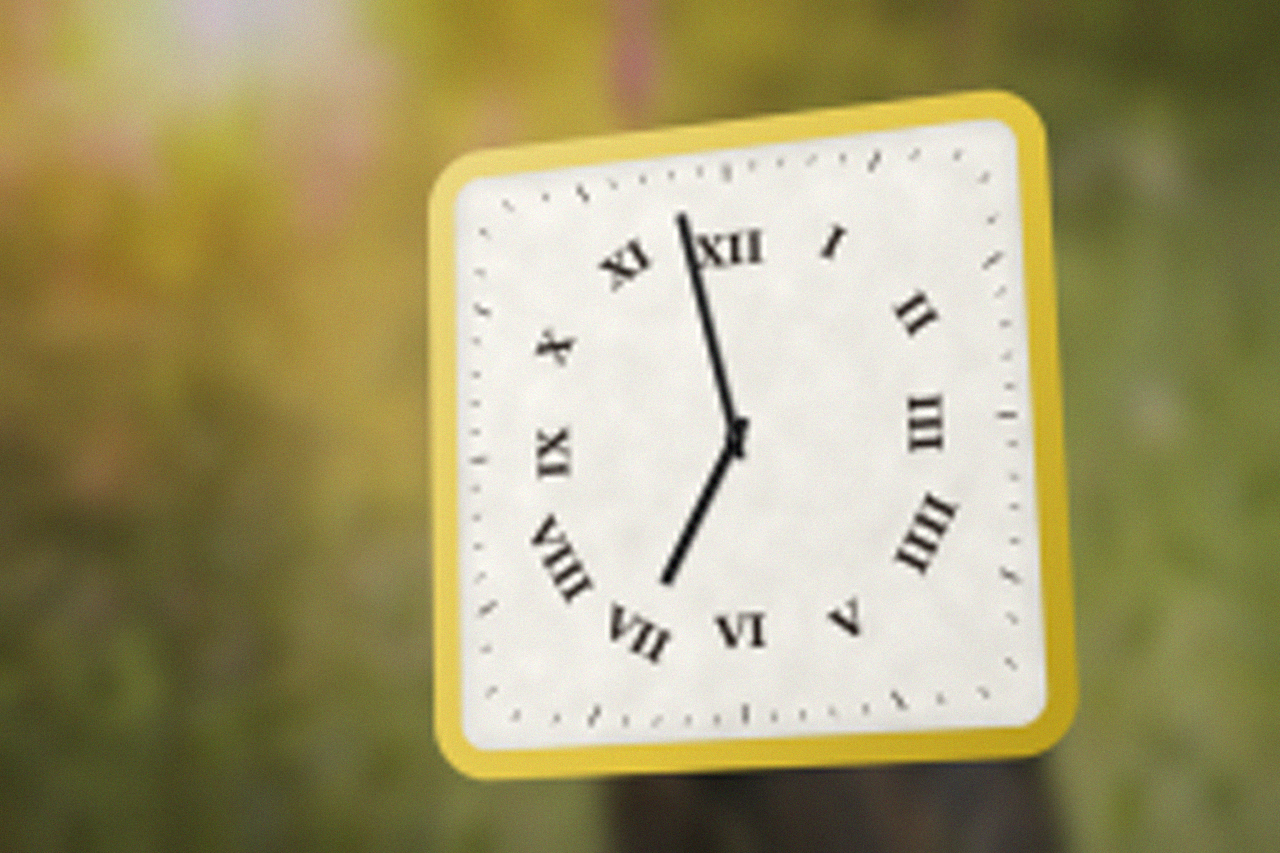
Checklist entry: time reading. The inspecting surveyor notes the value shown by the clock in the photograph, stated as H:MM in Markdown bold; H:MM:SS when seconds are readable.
**6:58**
